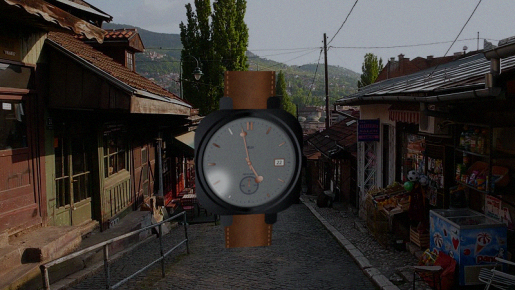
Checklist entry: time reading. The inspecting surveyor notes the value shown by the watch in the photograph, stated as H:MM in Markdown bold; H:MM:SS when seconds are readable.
**4:58**
